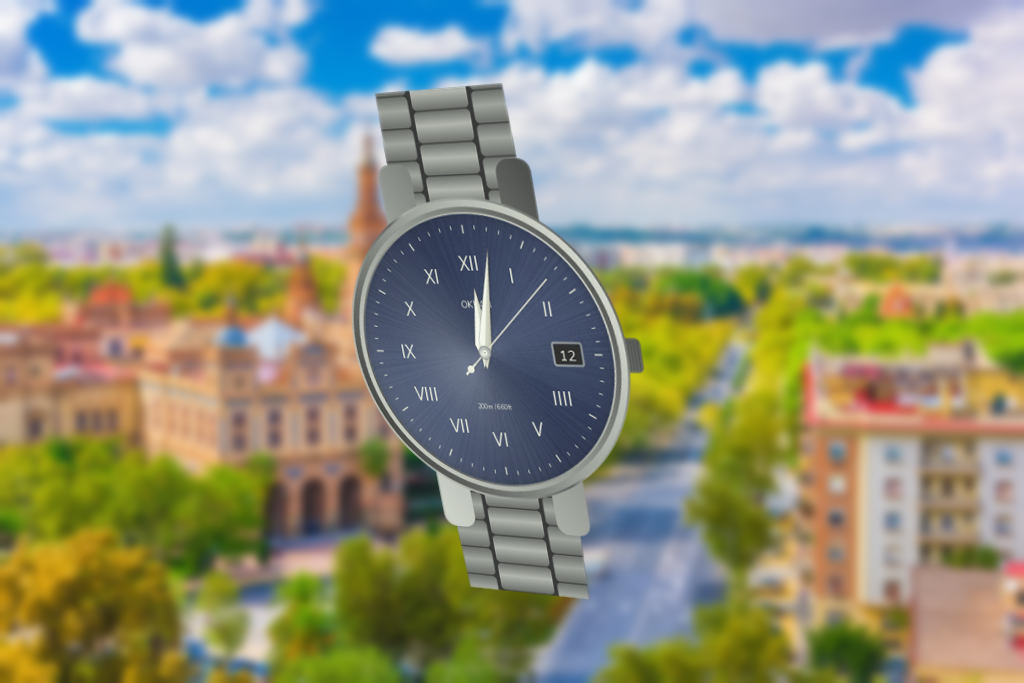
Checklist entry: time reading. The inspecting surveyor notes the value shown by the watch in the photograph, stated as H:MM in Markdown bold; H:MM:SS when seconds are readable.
**12:02:08**
